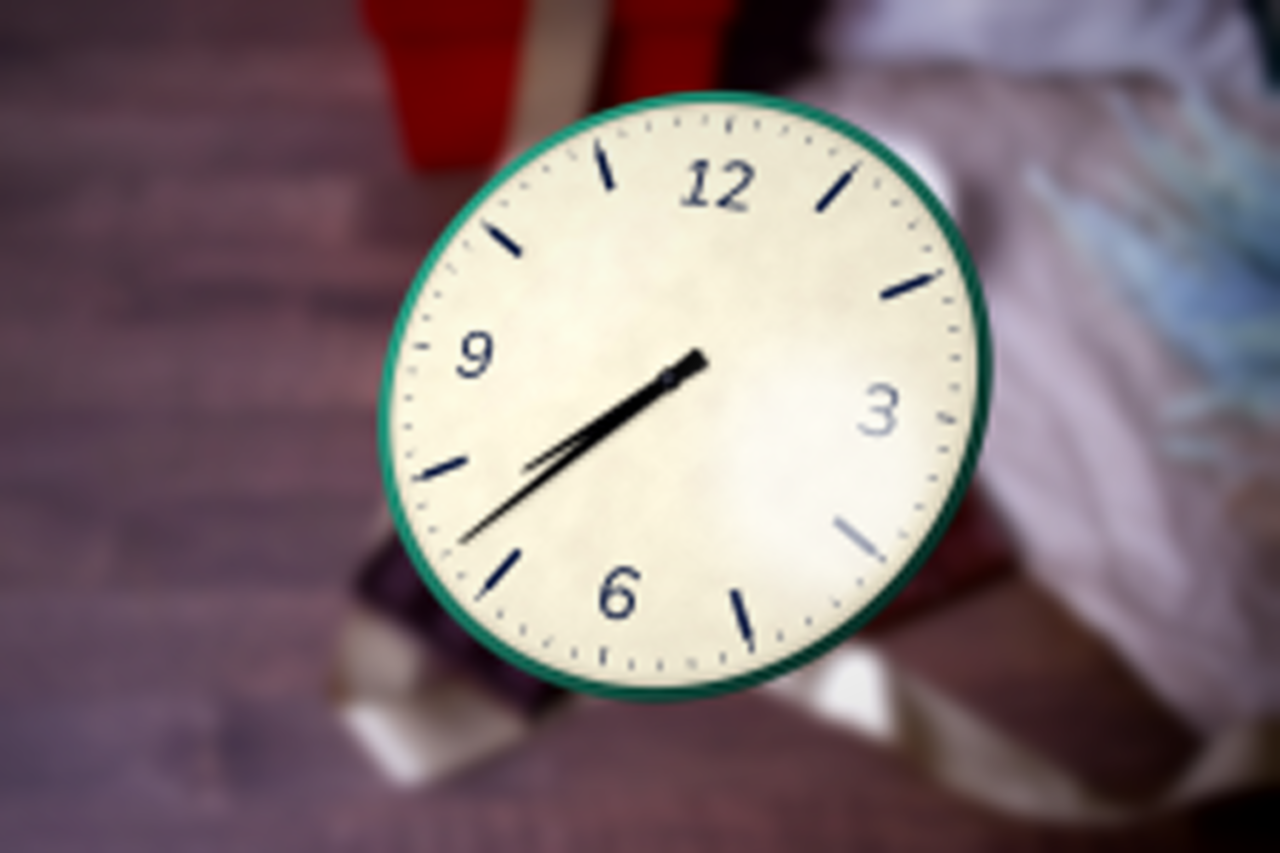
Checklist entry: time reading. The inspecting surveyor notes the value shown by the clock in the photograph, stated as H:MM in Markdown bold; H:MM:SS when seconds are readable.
**7:37**
